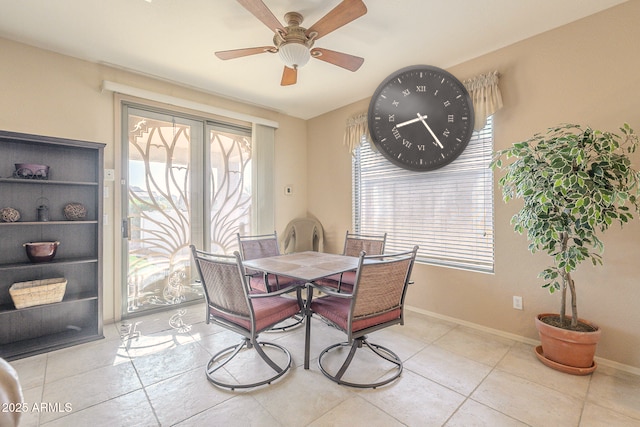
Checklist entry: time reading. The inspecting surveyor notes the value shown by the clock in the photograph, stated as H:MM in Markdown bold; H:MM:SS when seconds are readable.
**8:24**
